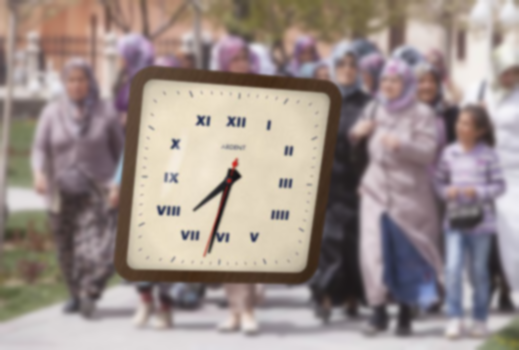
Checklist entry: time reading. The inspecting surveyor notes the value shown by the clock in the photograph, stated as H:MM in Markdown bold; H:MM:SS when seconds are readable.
**7:31:32**
